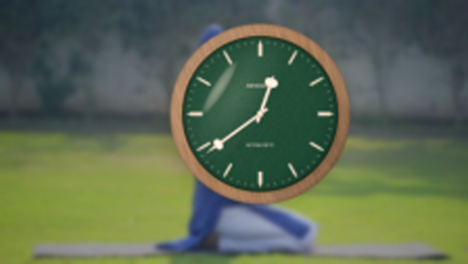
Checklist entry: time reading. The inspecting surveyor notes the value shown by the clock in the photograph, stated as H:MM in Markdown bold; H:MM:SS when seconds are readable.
**12:39**
